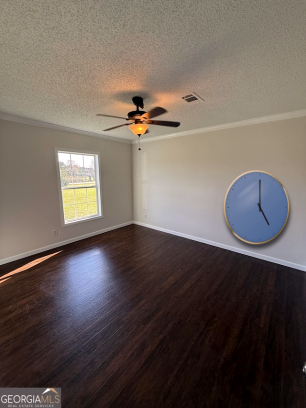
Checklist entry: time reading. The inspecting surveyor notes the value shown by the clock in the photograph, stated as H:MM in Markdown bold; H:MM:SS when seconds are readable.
**5:00**
